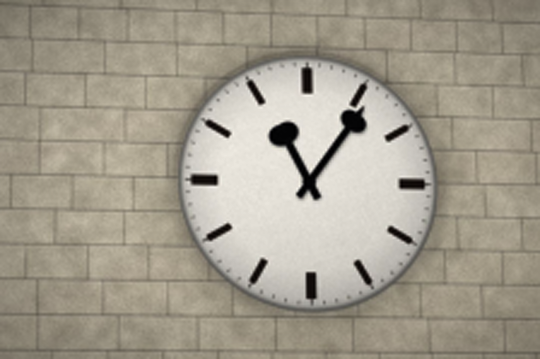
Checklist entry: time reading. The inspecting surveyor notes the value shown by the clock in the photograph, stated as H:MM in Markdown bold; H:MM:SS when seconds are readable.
**11:06**
